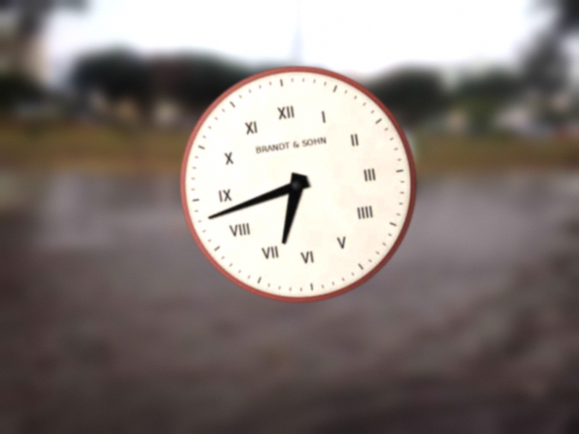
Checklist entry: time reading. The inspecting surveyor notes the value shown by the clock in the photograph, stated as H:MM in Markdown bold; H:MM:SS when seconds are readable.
**6:43**
